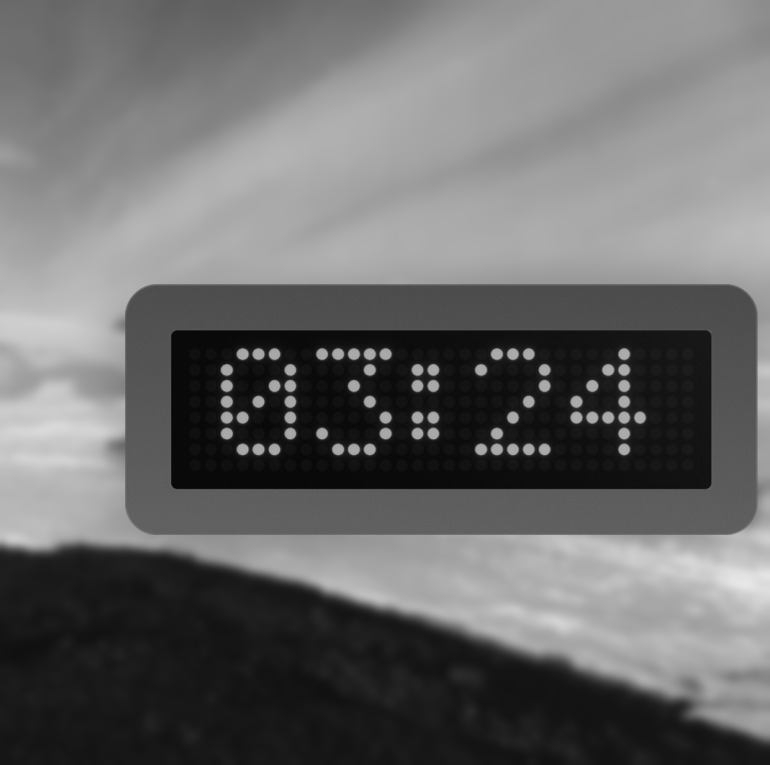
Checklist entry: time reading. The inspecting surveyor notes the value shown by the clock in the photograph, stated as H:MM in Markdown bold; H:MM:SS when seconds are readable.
**3:24**
